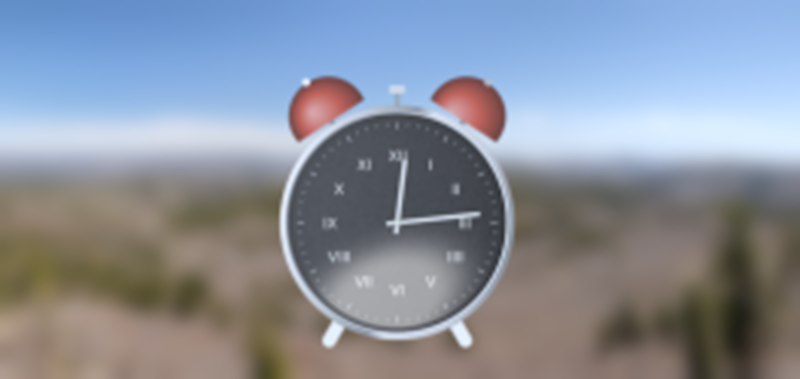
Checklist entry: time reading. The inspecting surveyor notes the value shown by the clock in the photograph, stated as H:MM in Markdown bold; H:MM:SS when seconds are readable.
**12:14**
